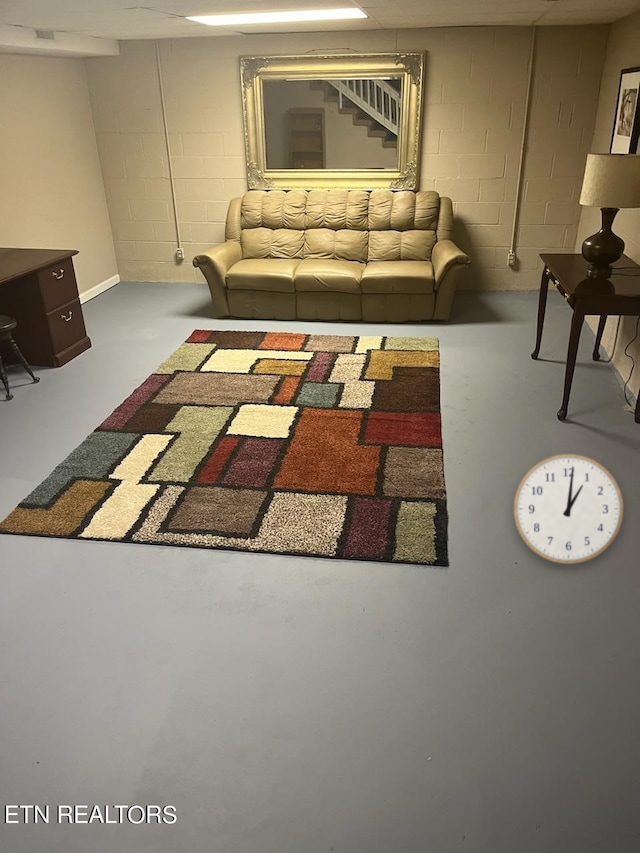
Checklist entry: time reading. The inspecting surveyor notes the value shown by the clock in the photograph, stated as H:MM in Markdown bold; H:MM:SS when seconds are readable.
**1:01**
